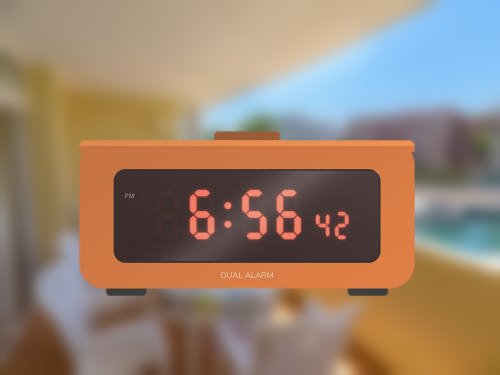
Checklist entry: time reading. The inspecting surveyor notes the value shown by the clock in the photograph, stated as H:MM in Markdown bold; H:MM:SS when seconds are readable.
**6:56:42**
